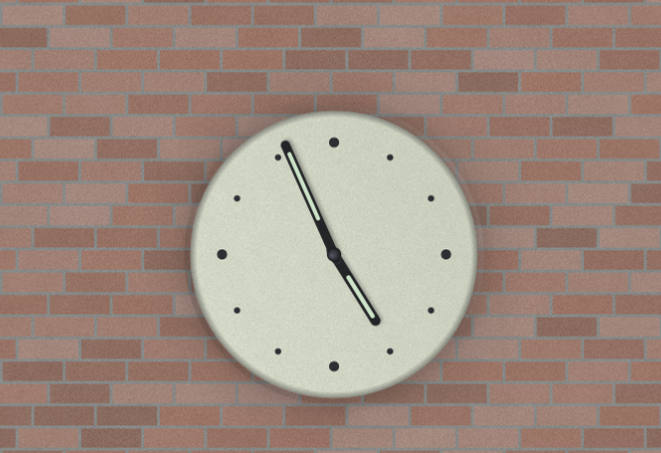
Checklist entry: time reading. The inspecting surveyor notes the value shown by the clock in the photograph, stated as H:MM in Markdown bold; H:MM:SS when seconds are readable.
**4:56**
